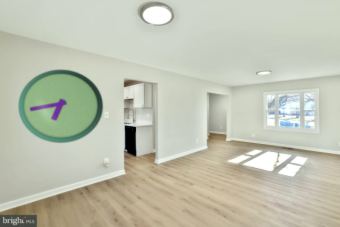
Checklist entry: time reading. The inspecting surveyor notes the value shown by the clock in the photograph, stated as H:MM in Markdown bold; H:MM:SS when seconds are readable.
**6:43**
